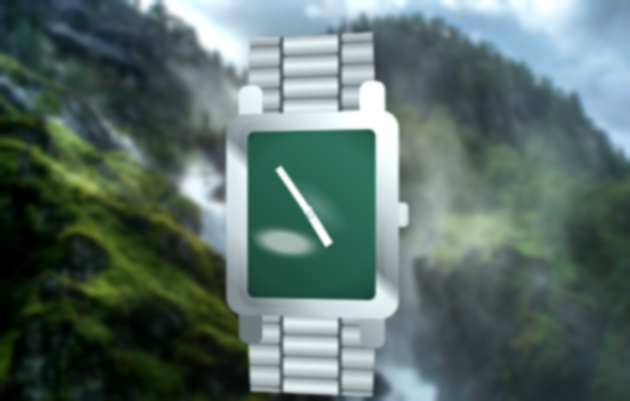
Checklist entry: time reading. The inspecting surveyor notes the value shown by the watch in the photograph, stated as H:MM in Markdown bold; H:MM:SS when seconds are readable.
**4:54**
